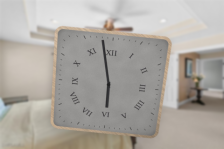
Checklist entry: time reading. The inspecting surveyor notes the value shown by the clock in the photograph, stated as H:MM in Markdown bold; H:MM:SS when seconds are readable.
**5:58**
